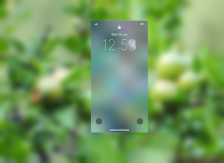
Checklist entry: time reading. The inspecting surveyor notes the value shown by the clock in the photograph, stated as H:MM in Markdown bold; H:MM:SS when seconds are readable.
**12:53**
